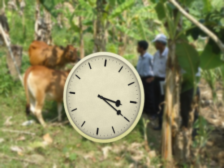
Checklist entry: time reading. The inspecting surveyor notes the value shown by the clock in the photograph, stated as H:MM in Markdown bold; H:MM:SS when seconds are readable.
**3:20**
